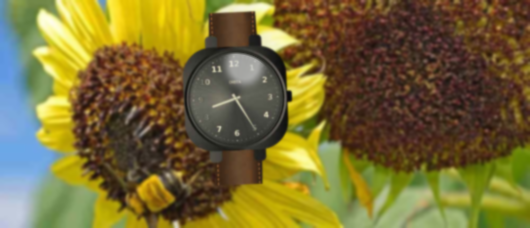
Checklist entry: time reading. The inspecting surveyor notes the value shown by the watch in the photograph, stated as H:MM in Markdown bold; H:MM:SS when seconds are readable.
**8:25**
